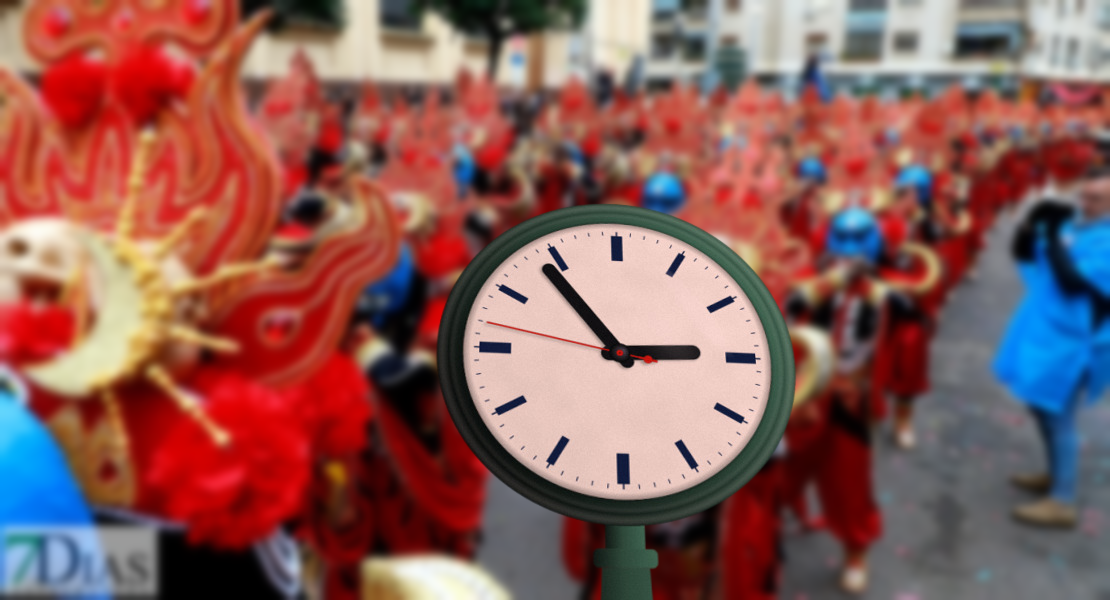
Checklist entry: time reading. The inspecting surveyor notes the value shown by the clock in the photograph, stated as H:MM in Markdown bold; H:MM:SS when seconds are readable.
**2:53:47**
